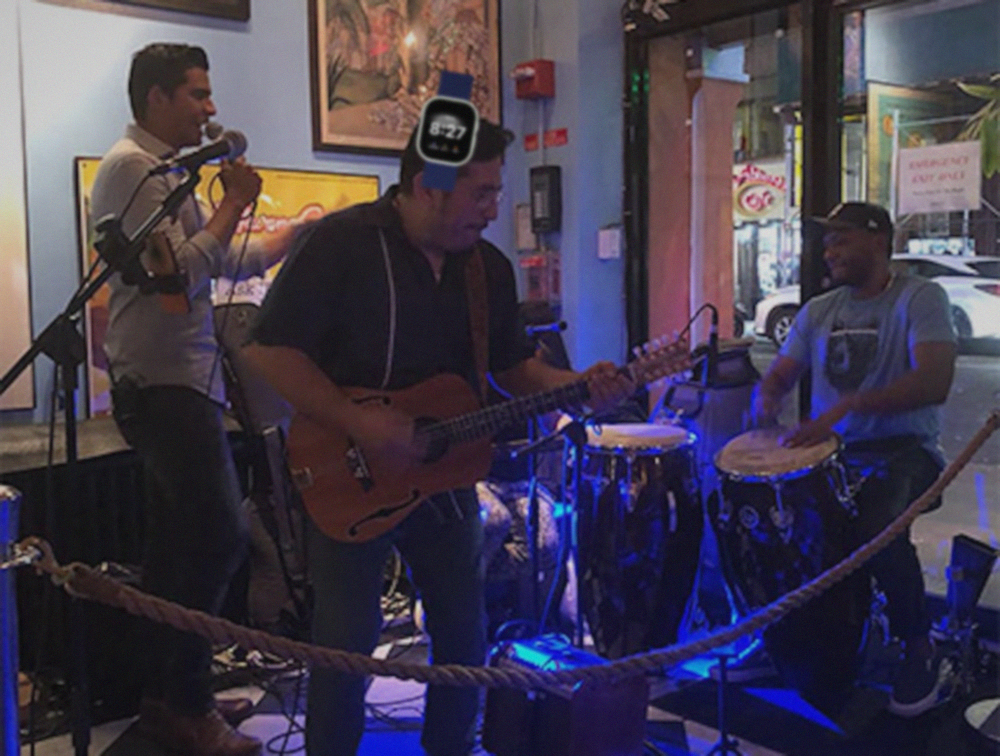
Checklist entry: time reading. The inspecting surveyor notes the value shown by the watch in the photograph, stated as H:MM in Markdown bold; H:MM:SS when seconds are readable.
**8:27**
